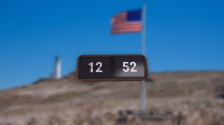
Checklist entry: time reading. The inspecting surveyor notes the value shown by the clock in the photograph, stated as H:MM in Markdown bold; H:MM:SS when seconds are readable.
**12:52**
